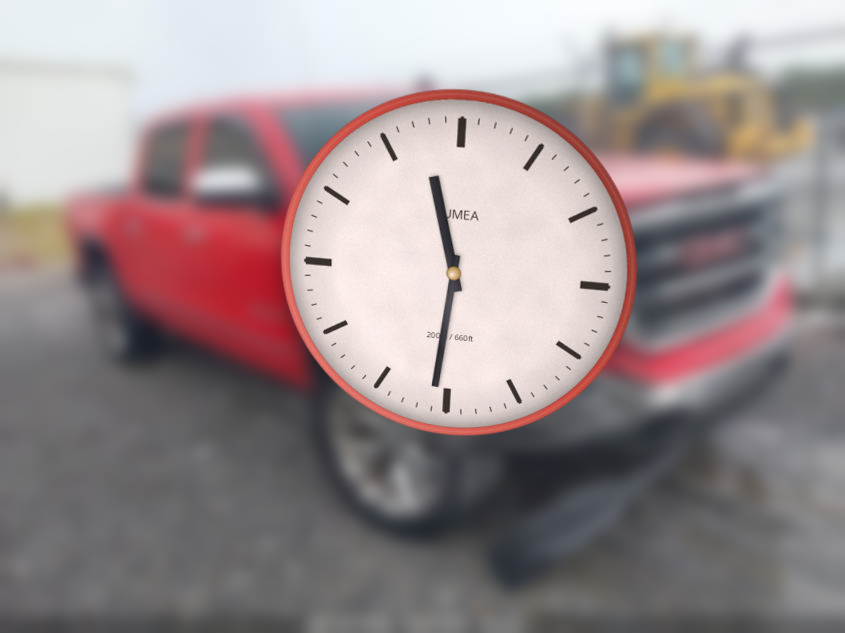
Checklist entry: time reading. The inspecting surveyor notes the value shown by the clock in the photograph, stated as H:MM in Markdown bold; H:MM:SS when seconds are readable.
**11:31**
